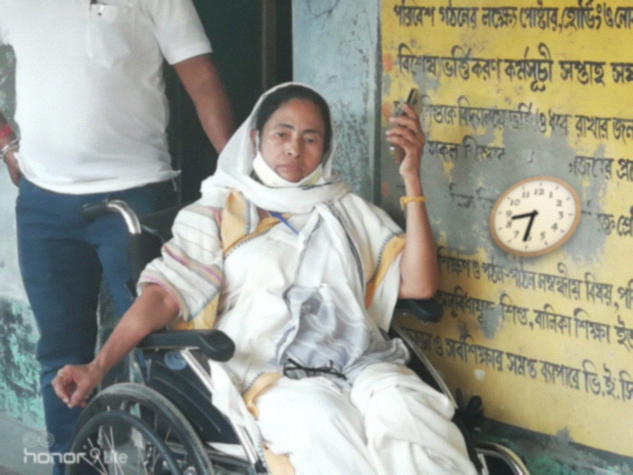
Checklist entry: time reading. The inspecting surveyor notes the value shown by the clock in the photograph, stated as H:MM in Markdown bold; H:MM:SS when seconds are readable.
**8:31**
